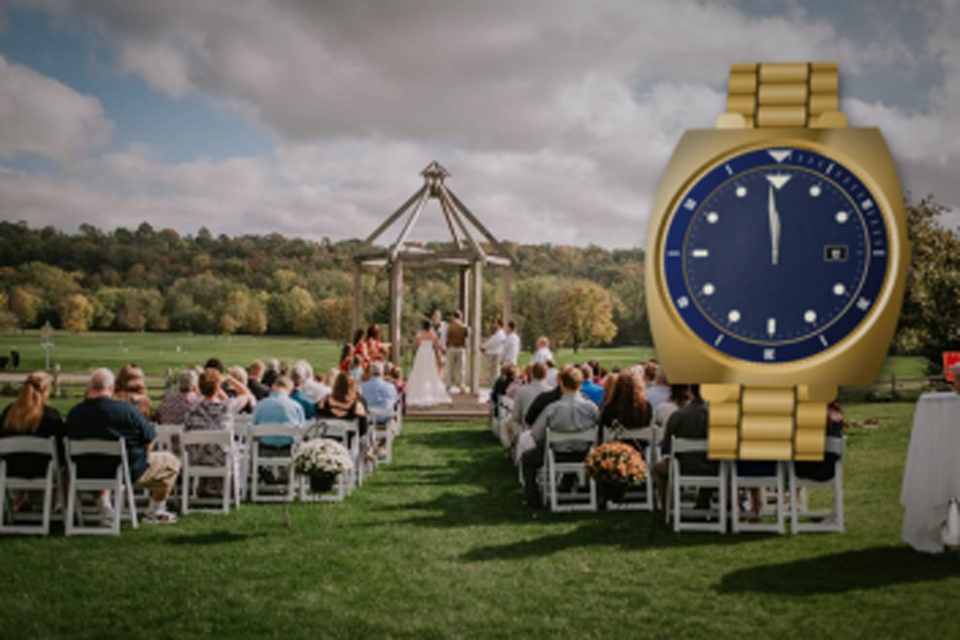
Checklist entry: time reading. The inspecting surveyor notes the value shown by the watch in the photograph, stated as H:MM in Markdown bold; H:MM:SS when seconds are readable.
**11:59**
